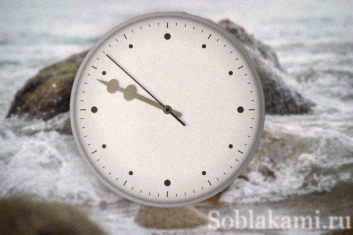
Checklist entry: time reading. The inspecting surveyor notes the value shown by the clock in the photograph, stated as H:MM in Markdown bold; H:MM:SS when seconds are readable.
**9:48:52**
